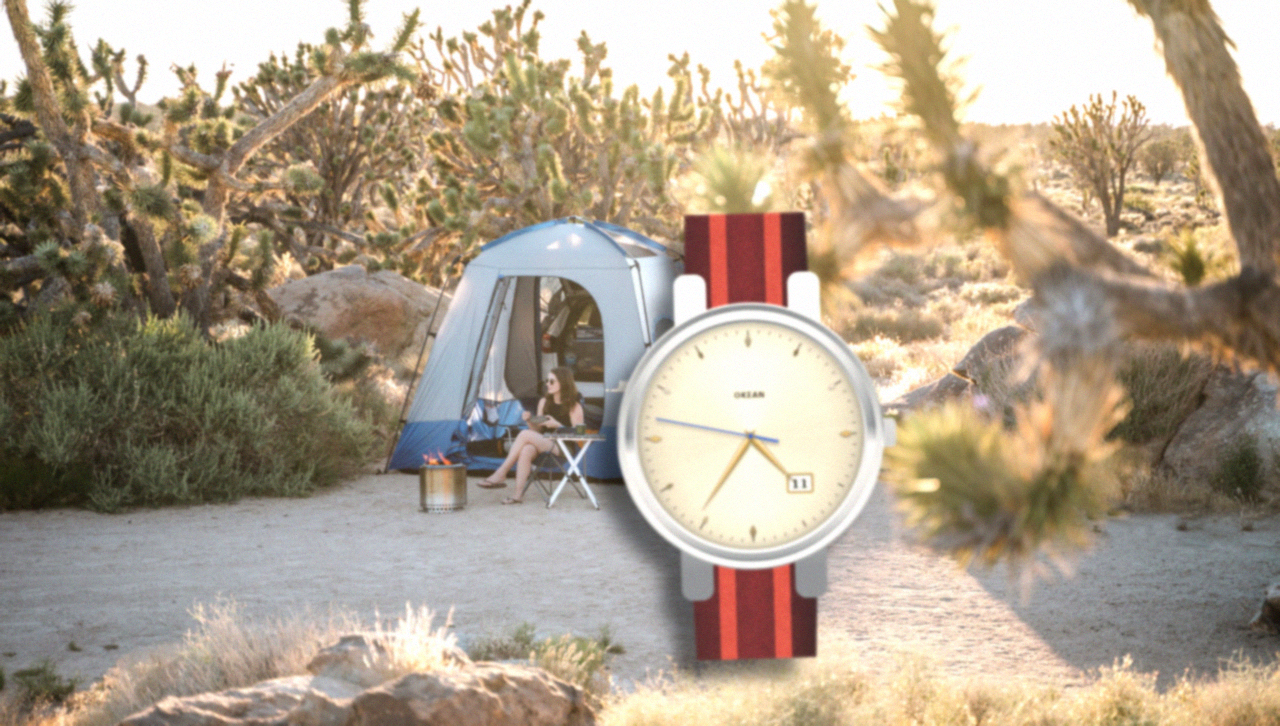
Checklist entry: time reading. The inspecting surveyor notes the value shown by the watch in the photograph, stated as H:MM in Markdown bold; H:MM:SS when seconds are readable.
**4:35:47**
